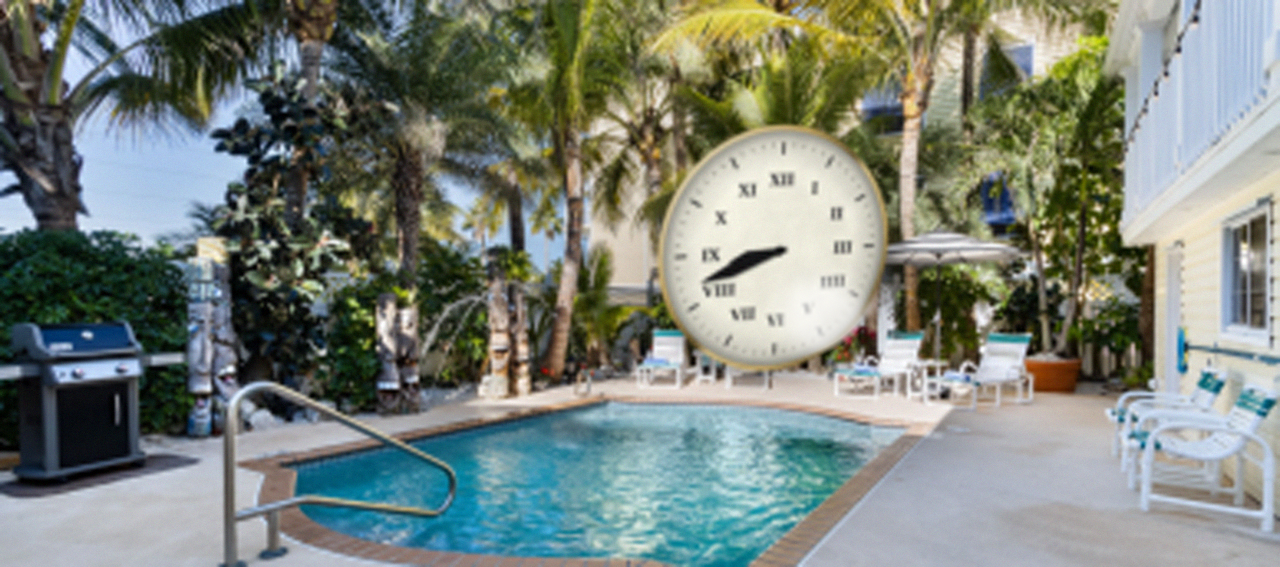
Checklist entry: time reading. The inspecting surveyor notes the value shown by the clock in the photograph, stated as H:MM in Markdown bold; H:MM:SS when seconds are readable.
**8:42**
